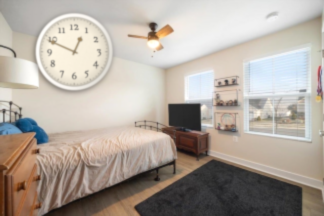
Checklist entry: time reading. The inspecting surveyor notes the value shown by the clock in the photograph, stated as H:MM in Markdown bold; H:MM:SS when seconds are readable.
**12:49**
